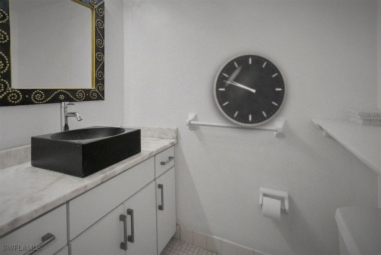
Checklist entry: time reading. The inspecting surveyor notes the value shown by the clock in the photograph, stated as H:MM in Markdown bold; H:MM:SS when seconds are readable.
**9:48**
